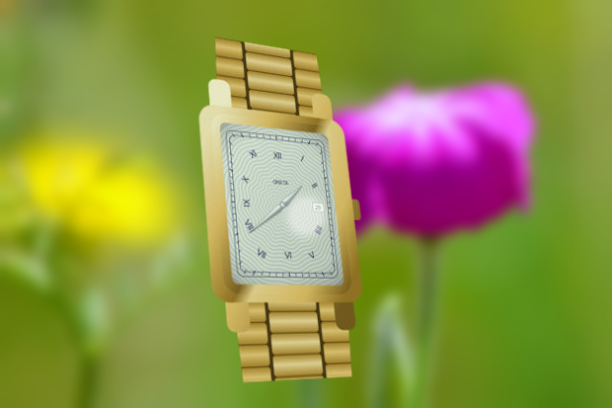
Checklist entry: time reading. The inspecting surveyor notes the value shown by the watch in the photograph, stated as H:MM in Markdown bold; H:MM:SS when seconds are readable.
**1:39**
